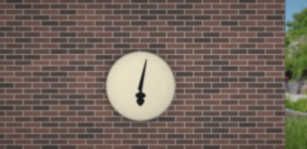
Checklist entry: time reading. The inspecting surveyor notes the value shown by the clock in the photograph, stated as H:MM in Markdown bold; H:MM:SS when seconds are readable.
**6:02**
